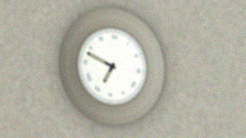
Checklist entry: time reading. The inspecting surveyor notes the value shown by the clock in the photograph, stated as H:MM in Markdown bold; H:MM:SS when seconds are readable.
**6:48**
